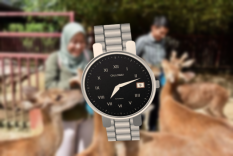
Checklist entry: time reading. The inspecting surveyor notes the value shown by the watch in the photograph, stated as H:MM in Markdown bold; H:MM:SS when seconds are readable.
**7:12**
